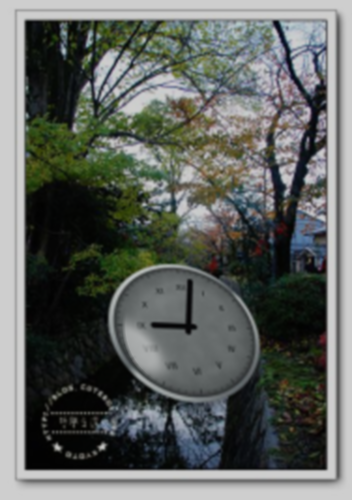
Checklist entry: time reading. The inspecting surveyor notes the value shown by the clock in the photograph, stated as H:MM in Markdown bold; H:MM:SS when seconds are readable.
**9:02**
